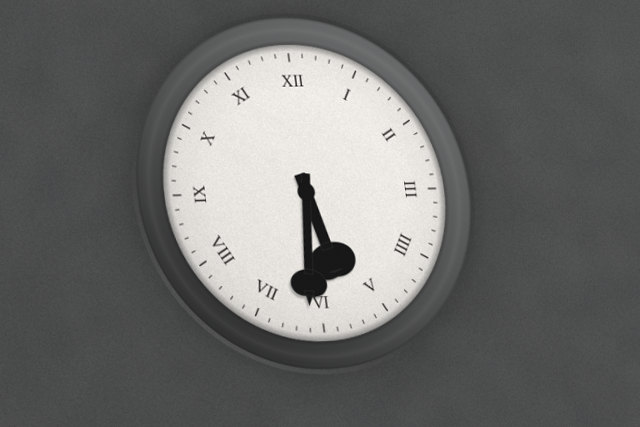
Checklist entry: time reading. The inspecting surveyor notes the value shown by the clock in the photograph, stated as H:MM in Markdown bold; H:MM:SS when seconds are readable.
**5:31**
